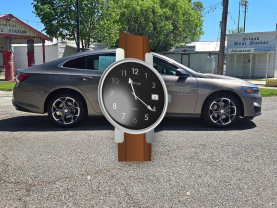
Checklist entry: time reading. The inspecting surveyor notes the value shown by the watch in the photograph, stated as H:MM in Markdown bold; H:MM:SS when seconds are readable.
**11:21**
